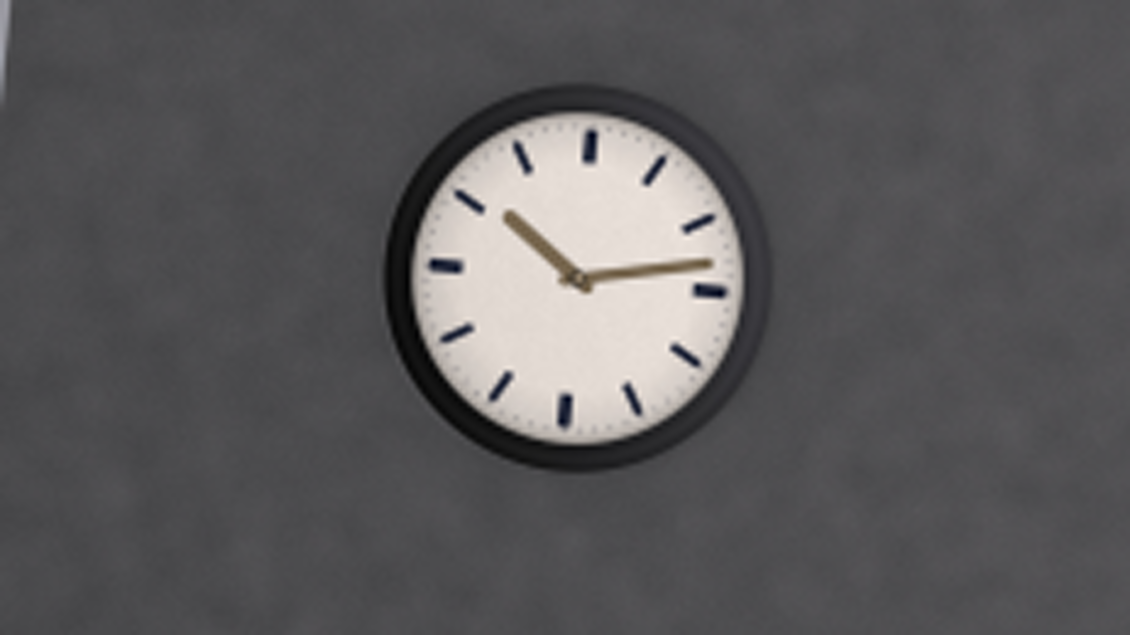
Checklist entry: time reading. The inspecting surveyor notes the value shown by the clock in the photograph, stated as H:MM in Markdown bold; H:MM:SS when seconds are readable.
**10:13**
